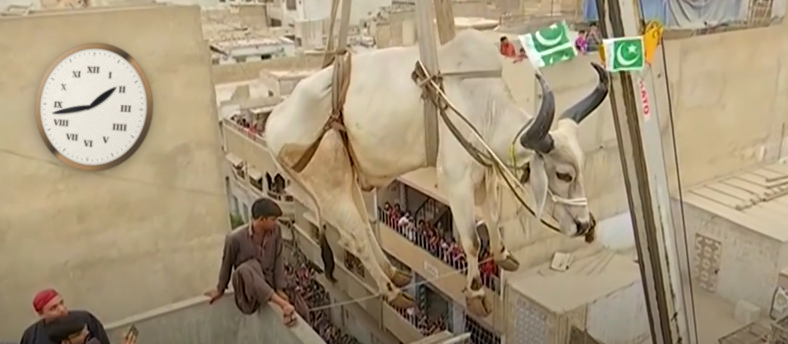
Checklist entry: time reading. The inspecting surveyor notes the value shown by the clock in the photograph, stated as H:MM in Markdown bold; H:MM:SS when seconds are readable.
**1:43**
